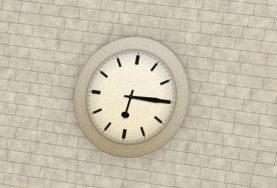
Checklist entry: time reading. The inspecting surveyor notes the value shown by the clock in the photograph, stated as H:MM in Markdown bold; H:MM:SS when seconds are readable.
**6:15**
